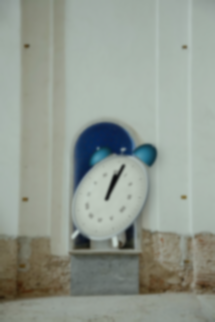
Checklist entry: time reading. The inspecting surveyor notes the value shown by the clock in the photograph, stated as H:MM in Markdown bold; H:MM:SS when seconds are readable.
**12:02**
